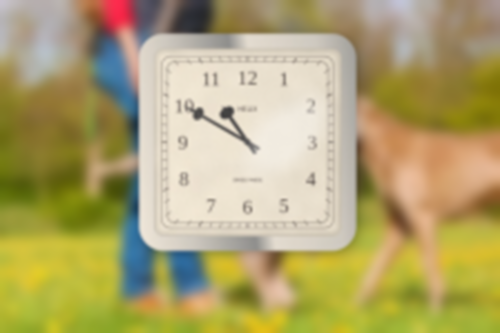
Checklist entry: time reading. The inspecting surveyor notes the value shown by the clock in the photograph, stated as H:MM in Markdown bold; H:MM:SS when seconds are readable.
**10:50**
